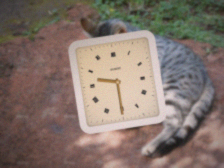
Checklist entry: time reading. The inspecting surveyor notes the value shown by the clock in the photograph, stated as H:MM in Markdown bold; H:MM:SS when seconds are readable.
**9:30**
